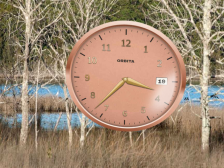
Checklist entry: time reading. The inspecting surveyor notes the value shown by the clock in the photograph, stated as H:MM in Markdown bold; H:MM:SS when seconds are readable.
**3:37**
